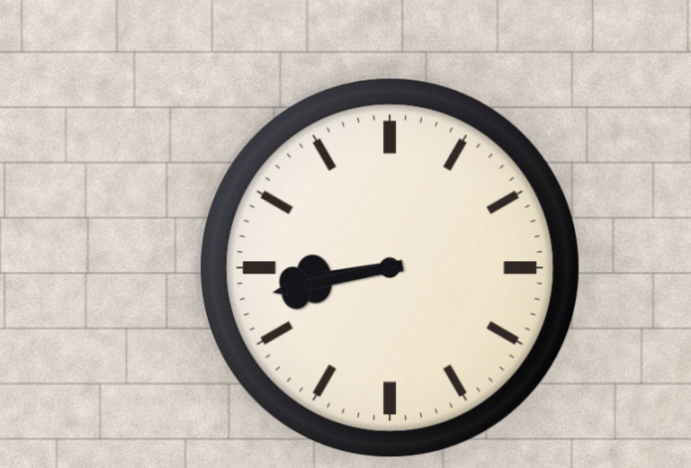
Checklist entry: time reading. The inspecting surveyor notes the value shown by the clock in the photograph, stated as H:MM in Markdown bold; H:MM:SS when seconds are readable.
**8:43**
